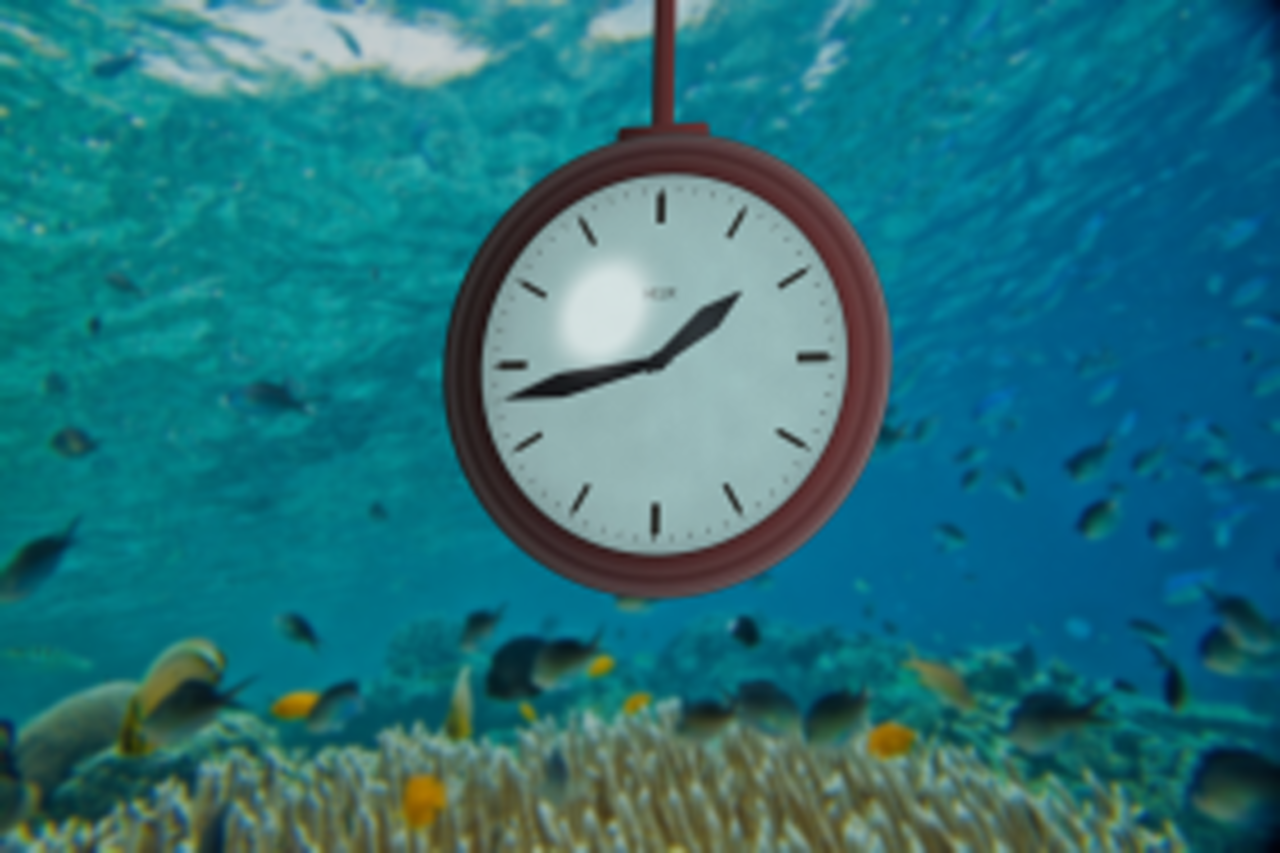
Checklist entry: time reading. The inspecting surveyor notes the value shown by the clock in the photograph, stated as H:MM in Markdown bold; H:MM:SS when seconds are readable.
**1:43**
